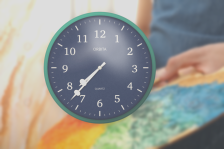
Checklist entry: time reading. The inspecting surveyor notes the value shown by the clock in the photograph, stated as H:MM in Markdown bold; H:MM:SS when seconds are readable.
**7:37**
